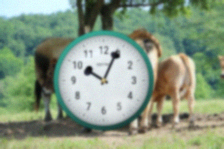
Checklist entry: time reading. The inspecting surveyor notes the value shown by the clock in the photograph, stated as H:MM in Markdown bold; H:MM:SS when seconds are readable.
**10:04**
